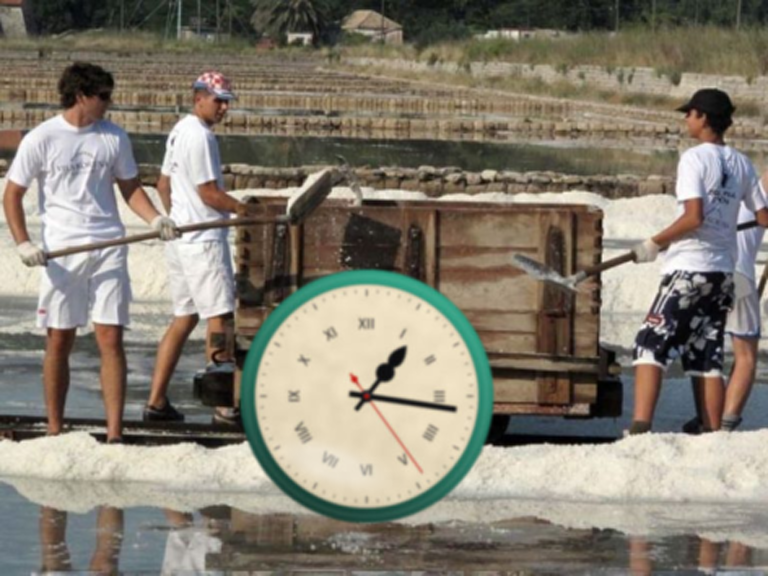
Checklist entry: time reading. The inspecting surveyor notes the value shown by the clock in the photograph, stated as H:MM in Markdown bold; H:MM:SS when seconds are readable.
**1:16:24**
